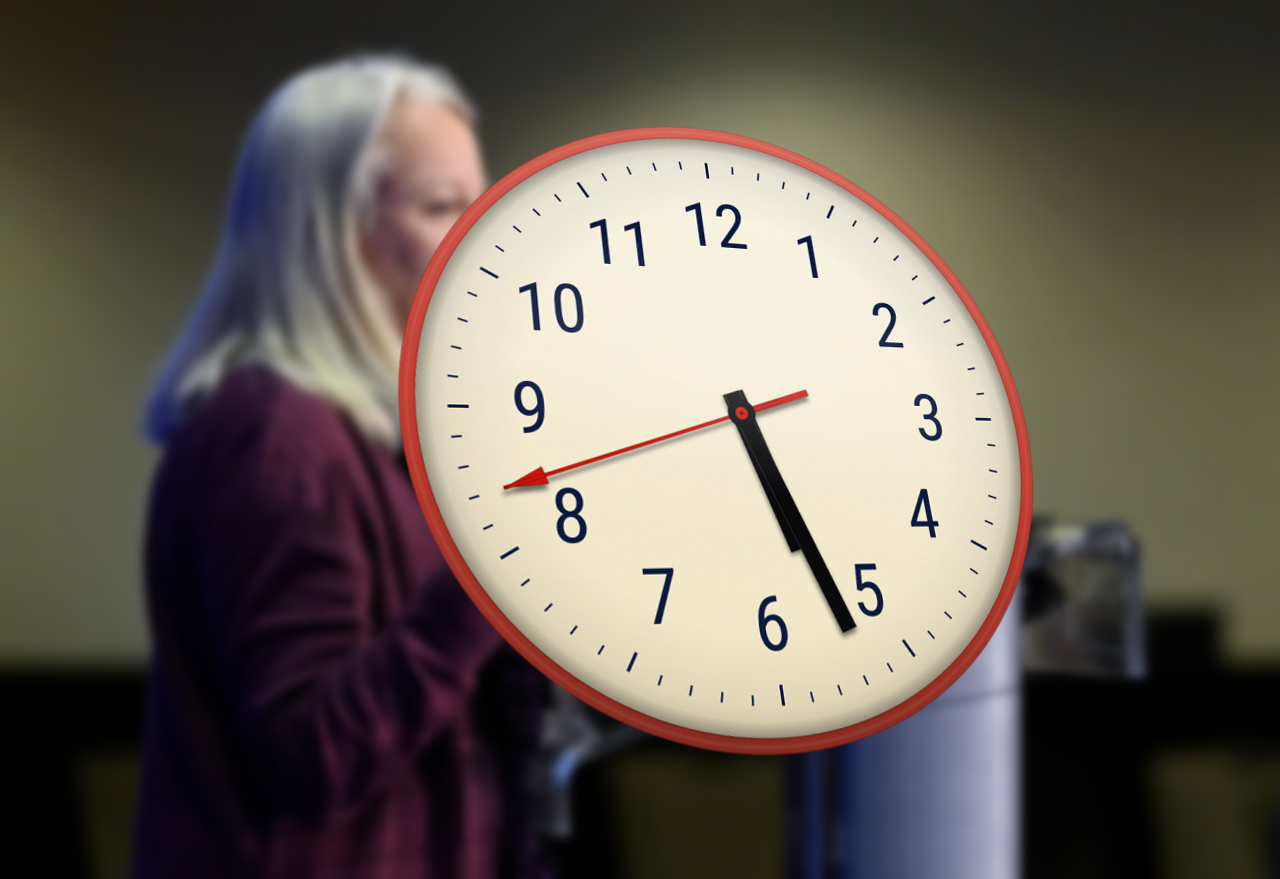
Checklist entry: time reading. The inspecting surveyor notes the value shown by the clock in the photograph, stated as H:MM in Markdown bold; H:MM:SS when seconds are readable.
**5:26:42**
